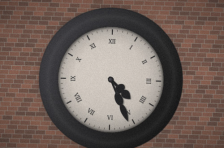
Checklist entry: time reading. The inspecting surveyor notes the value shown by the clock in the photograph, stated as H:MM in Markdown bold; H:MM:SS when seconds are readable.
**4:26**
